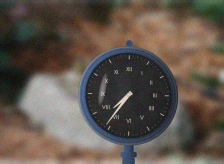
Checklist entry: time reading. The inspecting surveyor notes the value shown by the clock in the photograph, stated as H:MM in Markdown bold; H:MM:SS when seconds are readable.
**7:36**
